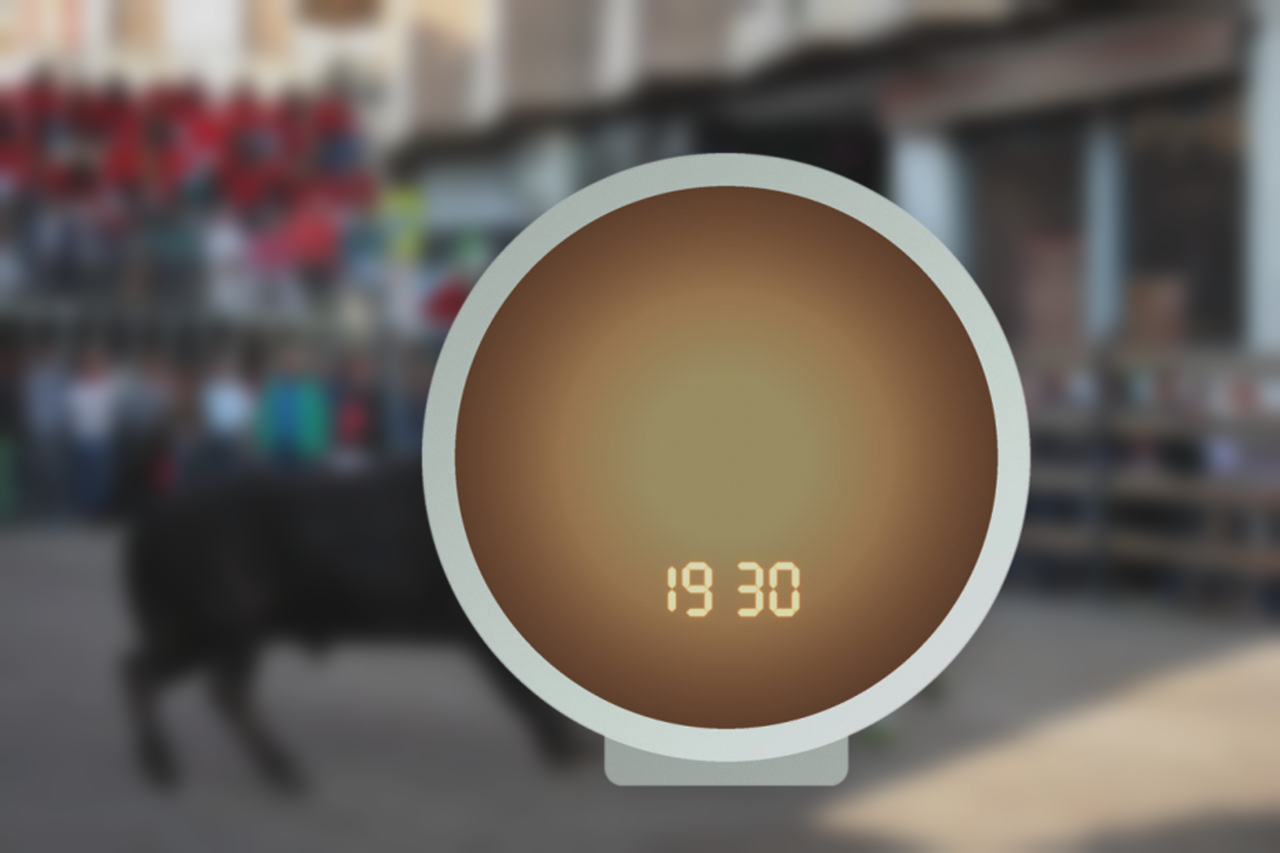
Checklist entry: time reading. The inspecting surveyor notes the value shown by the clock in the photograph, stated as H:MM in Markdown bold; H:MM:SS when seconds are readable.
**19:30**
